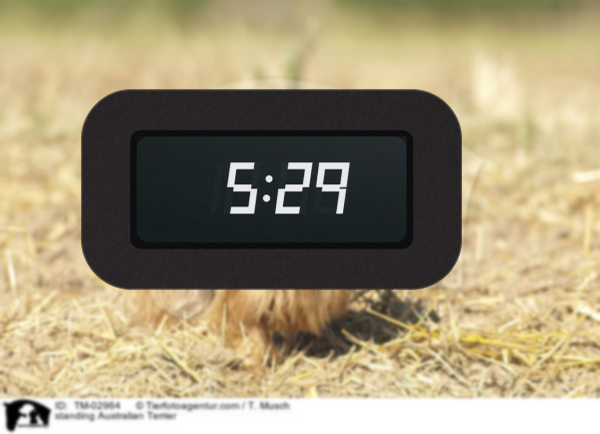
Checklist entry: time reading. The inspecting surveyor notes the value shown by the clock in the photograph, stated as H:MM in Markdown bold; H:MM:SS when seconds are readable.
**5:29**
